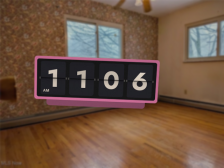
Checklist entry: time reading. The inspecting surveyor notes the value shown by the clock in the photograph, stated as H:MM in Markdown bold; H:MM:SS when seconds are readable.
**11:06**
